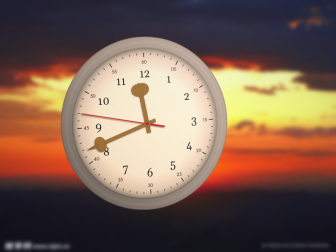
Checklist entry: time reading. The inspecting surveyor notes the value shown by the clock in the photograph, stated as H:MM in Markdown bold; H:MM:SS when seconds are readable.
**11:41:47**
